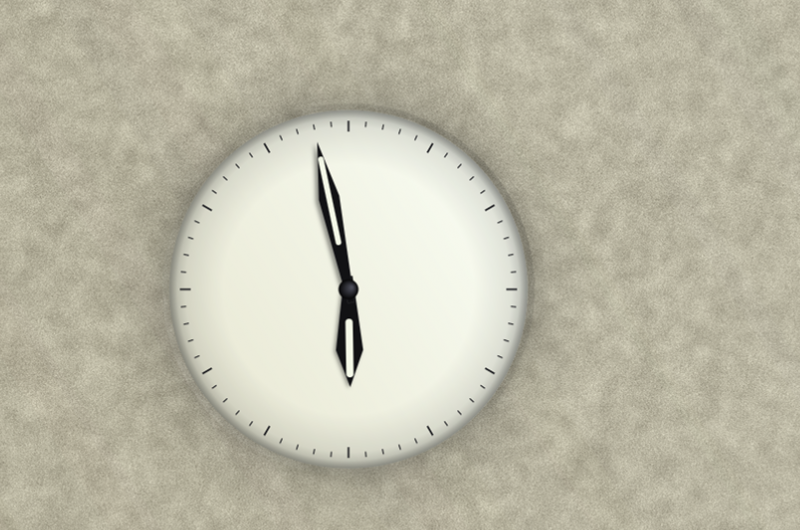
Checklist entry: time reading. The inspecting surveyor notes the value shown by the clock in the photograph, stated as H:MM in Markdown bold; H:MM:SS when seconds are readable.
**5:58**
